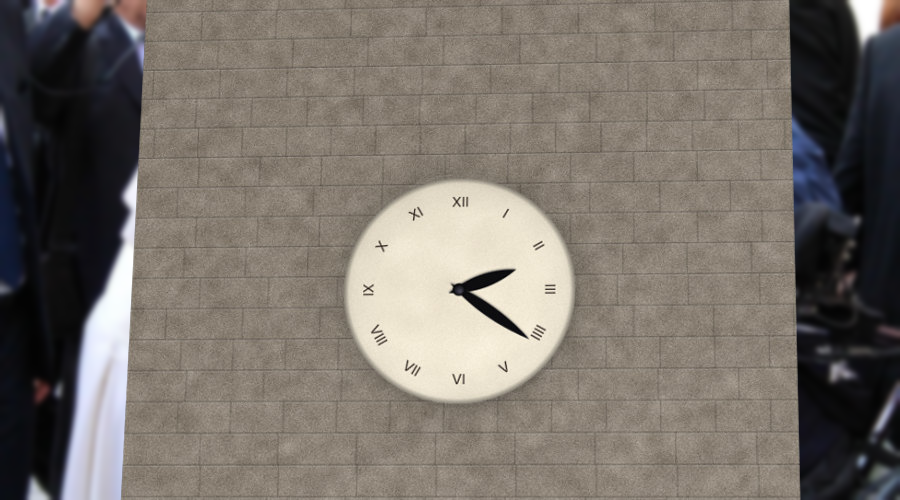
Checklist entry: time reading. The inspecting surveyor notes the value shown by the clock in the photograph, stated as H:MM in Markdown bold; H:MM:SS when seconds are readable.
**2:21**
